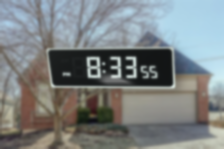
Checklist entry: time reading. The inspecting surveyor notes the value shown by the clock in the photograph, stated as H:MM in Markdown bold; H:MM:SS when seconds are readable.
**8:33:55**
